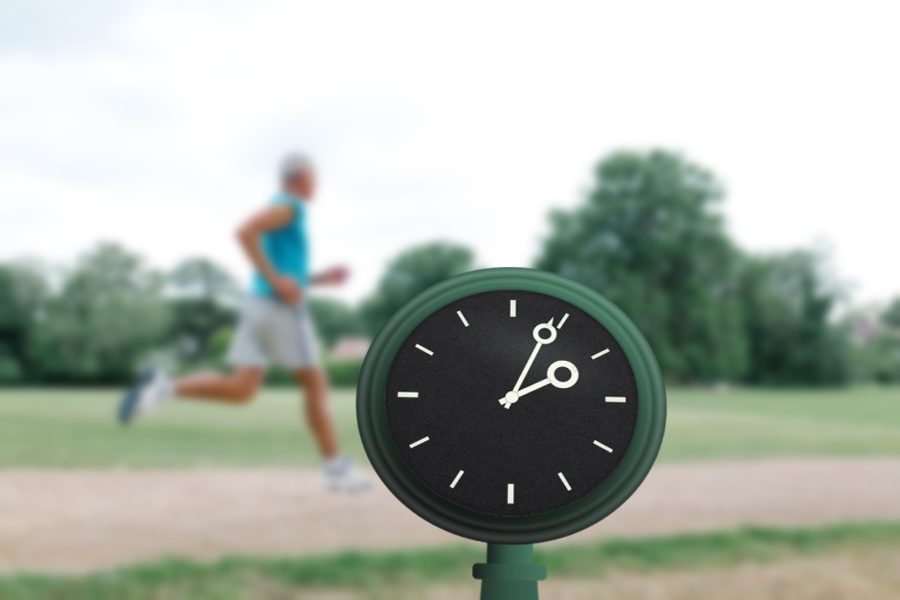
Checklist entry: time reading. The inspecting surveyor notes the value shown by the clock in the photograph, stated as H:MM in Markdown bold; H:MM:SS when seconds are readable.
**2:04**
